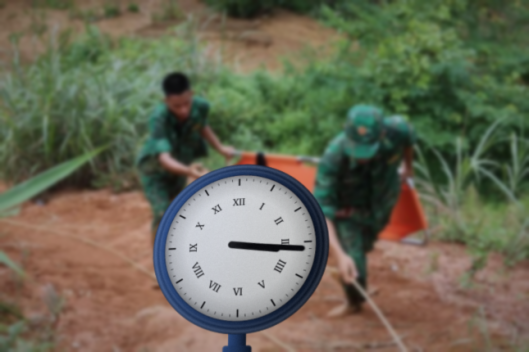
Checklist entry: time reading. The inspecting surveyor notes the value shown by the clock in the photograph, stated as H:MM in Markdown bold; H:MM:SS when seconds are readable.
**3:16**
